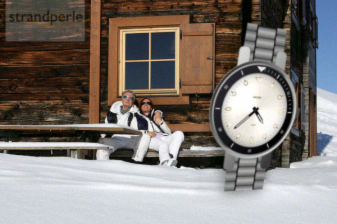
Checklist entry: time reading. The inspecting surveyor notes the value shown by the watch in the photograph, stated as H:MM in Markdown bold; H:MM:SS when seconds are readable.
**4:38**
